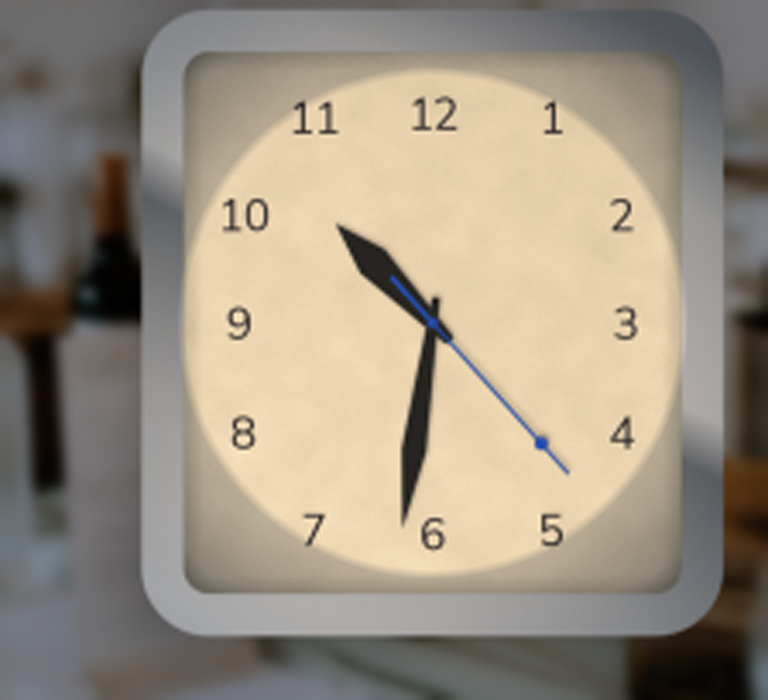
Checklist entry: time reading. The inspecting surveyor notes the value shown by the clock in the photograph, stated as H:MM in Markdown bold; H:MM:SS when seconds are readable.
**10:31:23**
